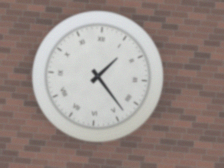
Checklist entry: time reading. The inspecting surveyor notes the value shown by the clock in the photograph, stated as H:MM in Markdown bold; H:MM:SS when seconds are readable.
**1:23**
